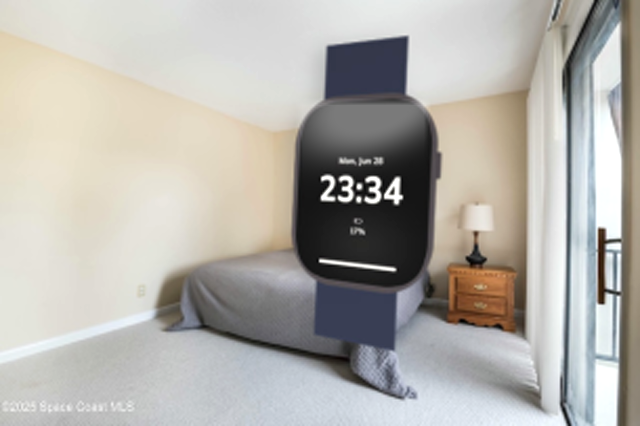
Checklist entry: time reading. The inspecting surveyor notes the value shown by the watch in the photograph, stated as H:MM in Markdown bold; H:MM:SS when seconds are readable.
**23:34**
